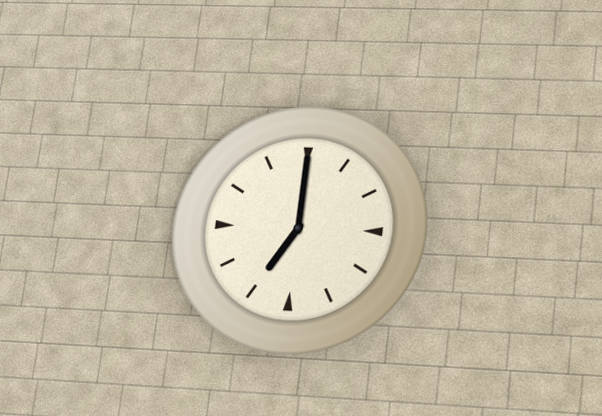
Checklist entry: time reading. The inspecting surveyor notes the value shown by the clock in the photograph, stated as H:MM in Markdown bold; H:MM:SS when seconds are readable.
**7:00**
